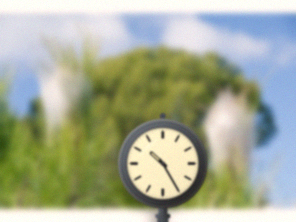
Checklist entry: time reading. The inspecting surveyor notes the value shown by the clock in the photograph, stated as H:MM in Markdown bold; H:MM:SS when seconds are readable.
**10:25**
